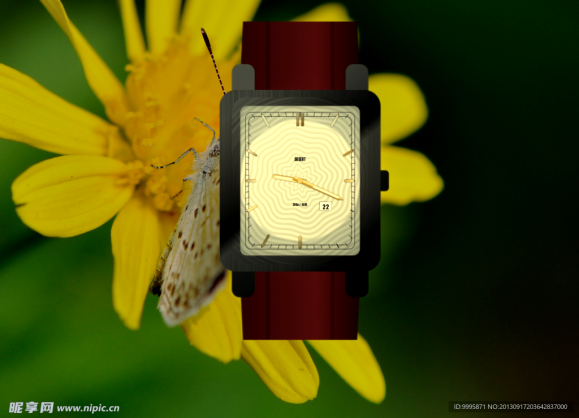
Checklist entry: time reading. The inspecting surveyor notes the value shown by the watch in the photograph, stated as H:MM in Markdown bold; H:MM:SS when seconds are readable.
**9:19**
